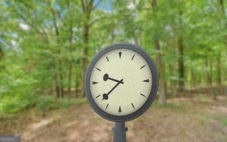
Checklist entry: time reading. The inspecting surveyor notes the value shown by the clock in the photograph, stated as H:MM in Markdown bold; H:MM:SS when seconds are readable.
**9:38**
